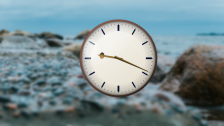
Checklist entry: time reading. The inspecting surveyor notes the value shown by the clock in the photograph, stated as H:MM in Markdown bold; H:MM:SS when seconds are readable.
**9:19**
